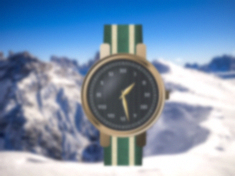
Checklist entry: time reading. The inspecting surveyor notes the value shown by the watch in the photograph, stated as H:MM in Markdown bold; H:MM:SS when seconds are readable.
**1:28**
